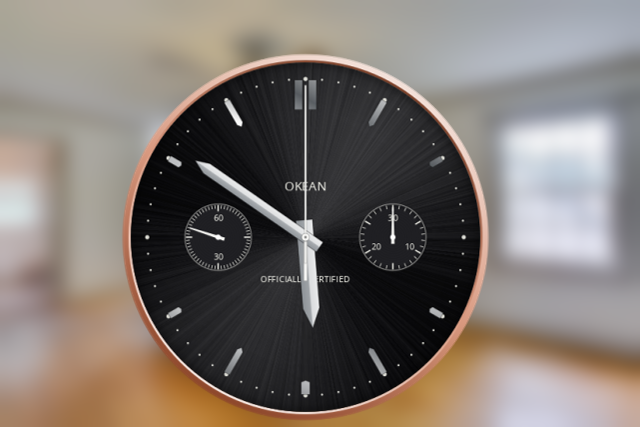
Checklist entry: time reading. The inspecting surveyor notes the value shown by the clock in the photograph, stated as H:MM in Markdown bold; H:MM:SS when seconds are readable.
**5:50:48**
